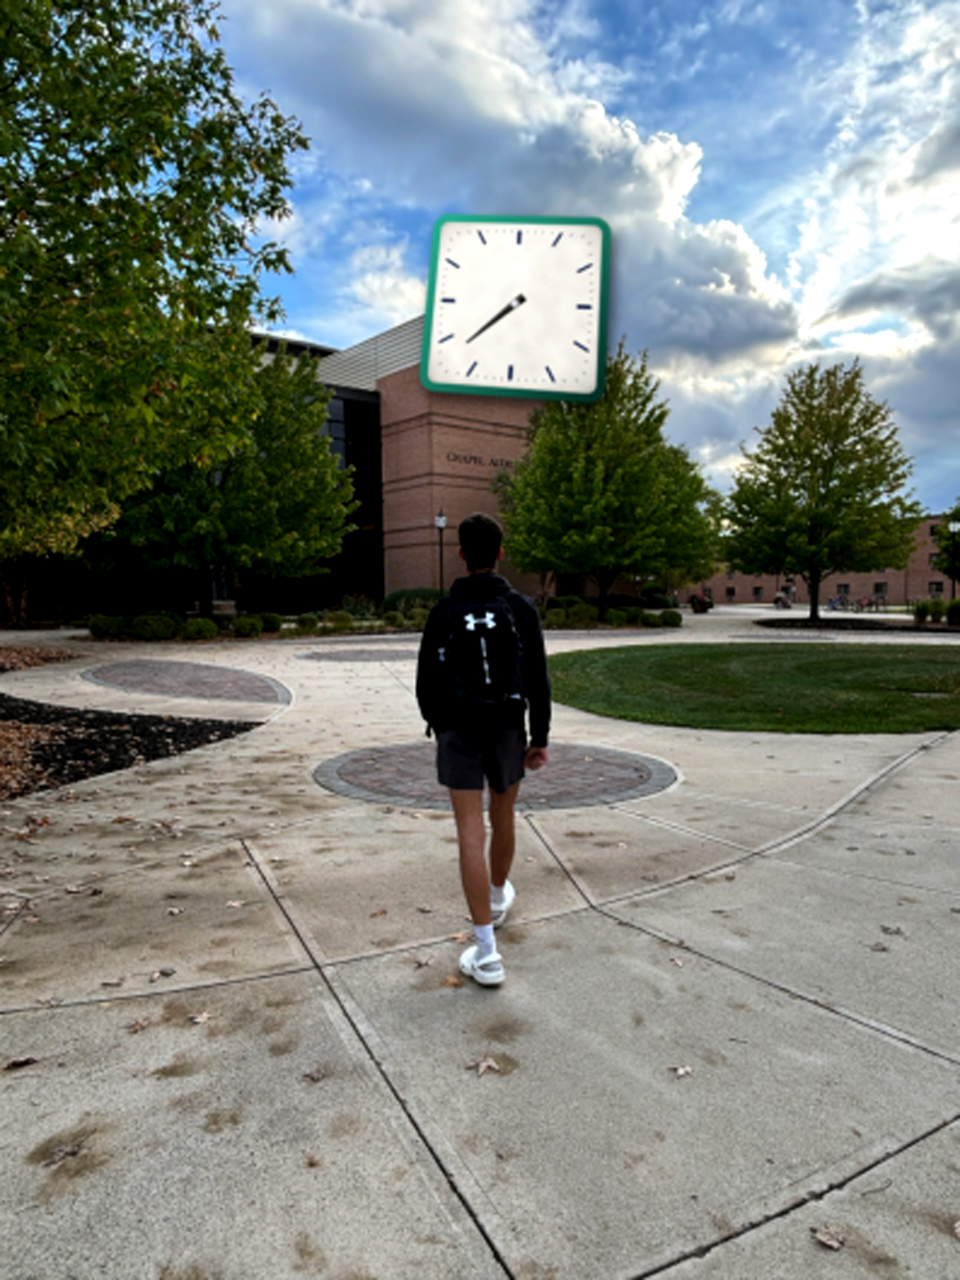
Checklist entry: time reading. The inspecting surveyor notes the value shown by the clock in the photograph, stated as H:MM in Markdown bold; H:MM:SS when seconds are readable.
**7:38**
